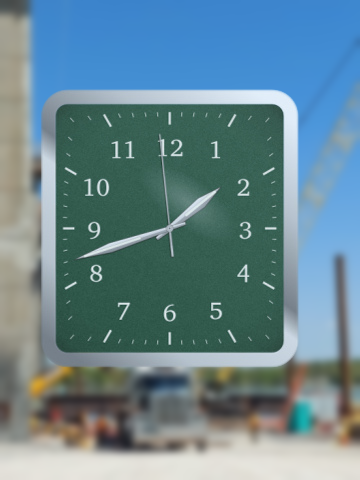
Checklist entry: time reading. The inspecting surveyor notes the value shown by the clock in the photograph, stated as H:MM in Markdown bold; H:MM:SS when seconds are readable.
**1:41:59**
